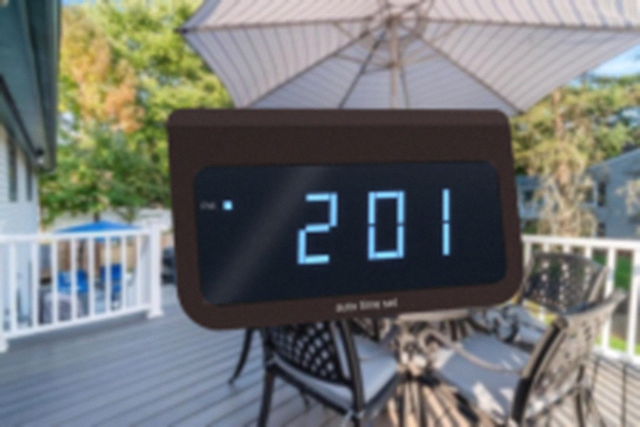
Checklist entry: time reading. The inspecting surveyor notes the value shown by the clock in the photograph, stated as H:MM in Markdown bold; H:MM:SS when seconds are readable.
**2:01**
